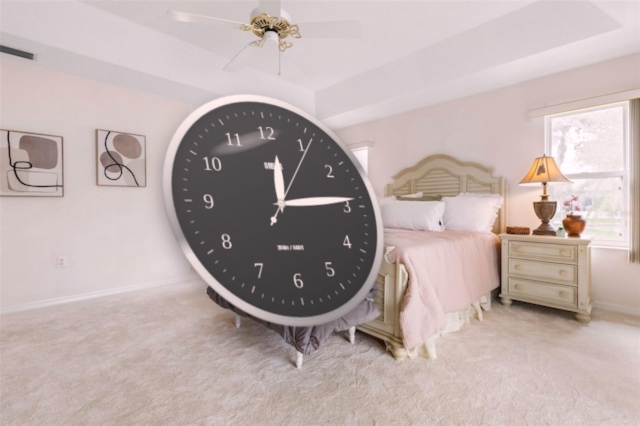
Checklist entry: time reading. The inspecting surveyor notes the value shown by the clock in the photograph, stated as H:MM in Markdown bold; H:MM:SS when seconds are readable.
**12:14:06**
